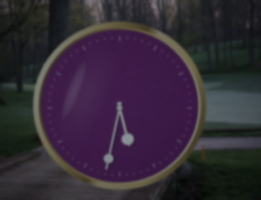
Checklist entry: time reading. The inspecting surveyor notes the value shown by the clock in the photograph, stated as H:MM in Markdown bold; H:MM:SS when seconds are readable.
**5:32**
